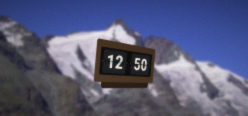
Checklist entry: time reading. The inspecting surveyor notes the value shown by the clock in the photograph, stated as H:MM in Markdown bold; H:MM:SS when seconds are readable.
**12:50**
